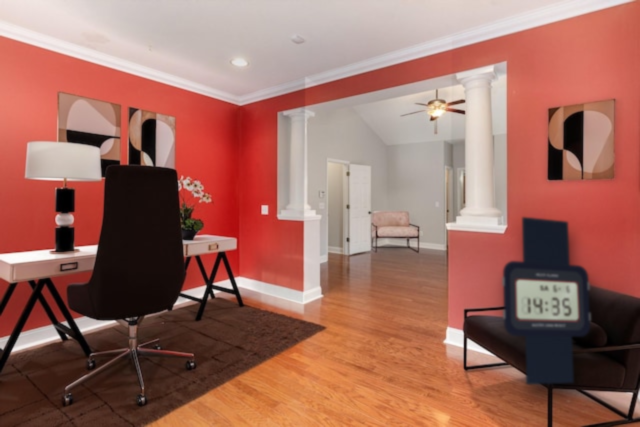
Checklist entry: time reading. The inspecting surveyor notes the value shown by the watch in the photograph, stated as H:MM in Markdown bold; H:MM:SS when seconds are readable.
**14:35**
